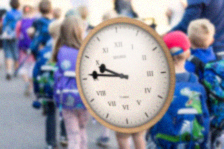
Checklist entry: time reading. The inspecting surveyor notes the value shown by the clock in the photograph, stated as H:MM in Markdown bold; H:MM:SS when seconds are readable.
**9:46**
